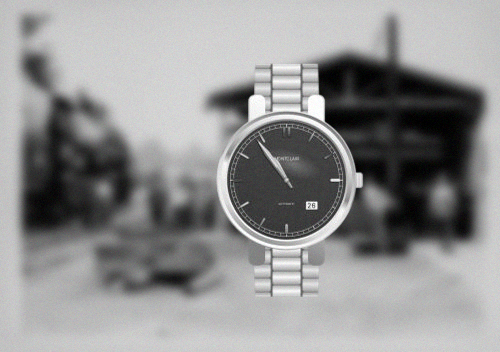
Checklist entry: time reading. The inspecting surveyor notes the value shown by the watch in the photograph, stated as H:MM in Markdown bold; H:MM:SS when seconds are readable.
**10:54**
